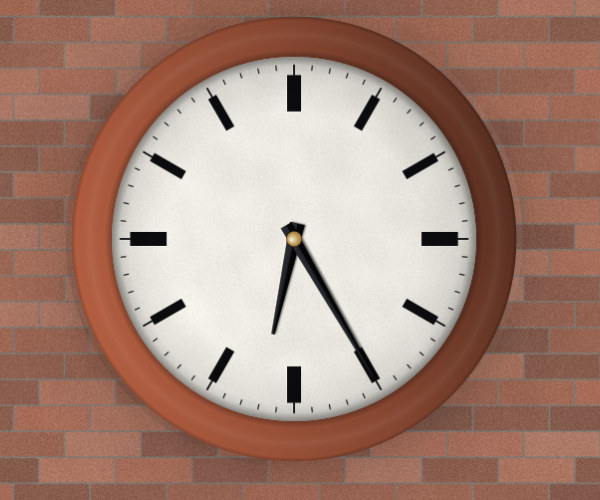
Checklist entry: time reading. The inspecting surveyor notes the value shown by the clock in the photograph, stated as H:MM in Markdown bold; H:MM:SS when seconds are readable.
**6:25**
